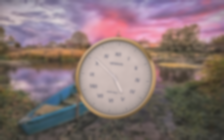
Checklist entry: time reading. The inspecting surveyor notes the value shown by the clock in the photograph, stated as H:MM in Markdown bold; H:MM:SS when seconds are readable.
**4:51**
